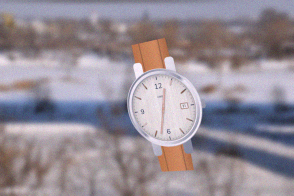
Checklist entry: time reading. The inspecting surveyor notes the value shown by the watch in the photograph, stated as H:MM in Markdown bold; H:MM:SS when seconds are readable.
**12:33**
